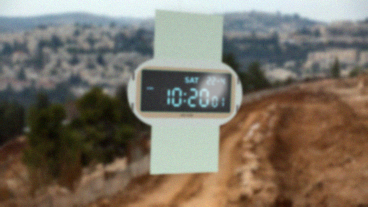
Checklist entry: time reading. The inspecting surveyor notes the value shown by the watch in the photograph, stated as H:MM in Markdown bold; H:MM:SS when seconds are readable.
**10:20:01**
